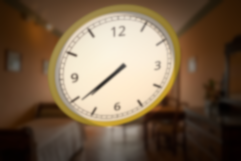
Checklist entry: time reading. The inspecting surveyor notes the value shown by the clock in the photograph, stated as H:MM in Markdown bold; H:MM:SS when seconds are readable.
**7:39**
